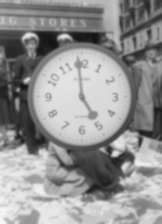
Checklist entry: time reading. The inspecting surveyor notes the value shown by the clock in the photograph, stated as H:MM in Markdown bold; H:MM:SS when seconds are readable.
**4:59**
